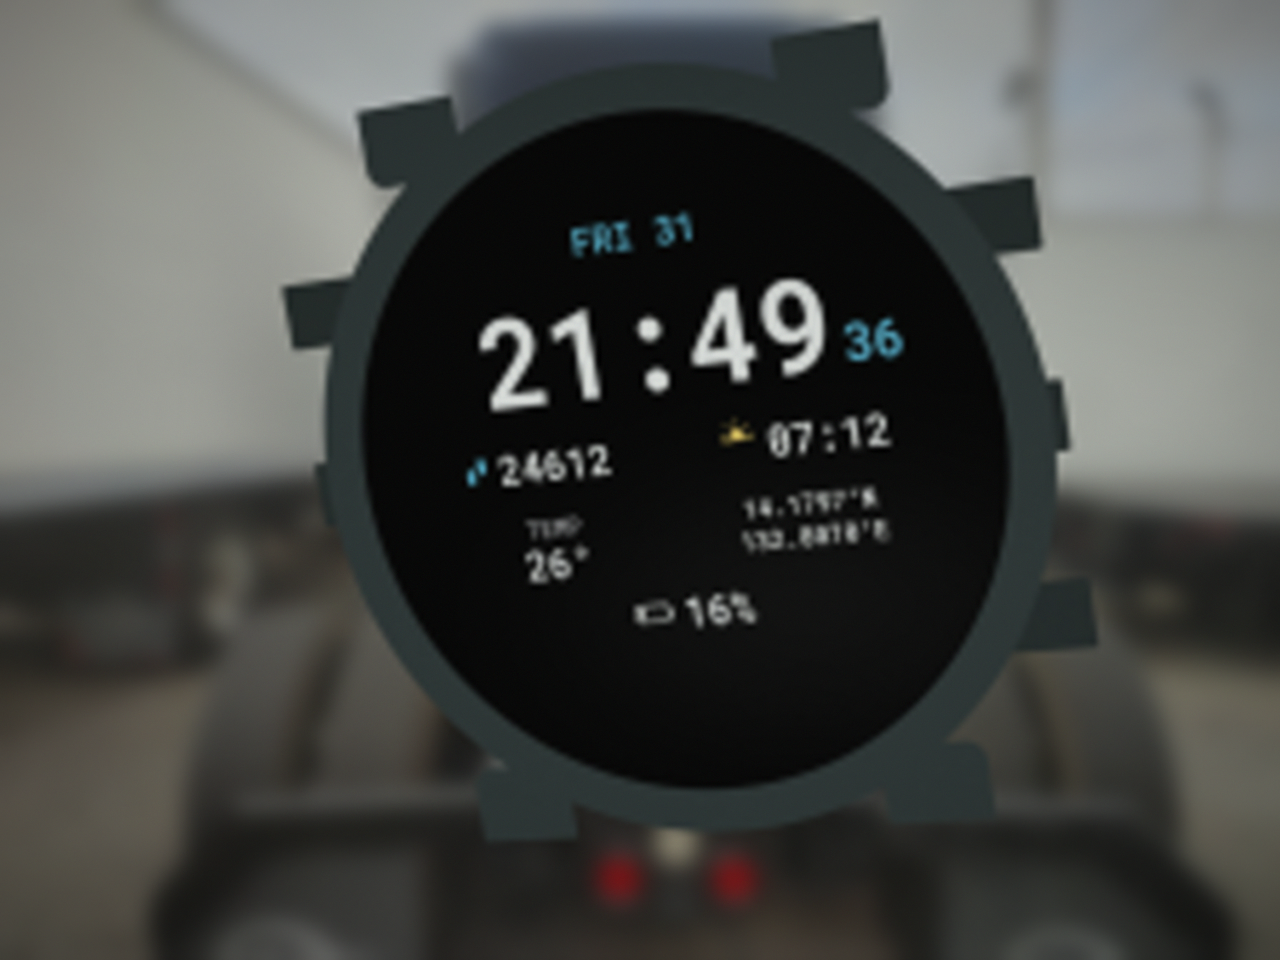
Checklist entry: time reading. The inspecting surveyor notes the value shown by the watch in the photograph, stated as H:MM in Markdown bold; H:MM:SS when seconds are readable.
**21:49:36**
